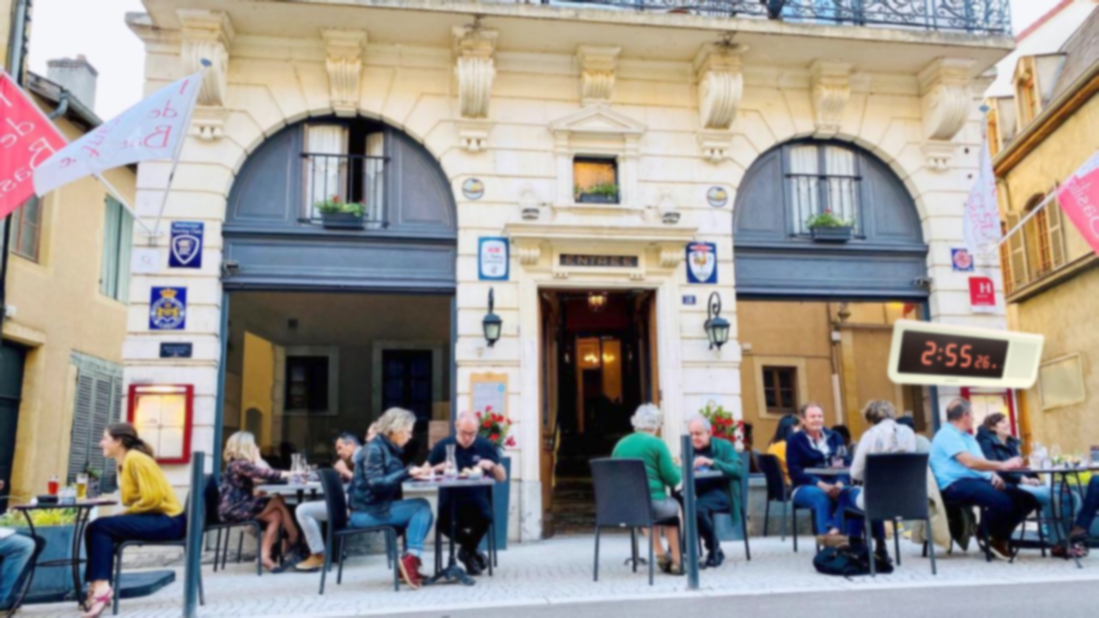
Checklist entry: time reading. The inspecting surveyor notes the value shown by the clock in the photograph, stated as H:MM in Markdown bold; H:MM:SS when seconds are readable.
**2:55**
